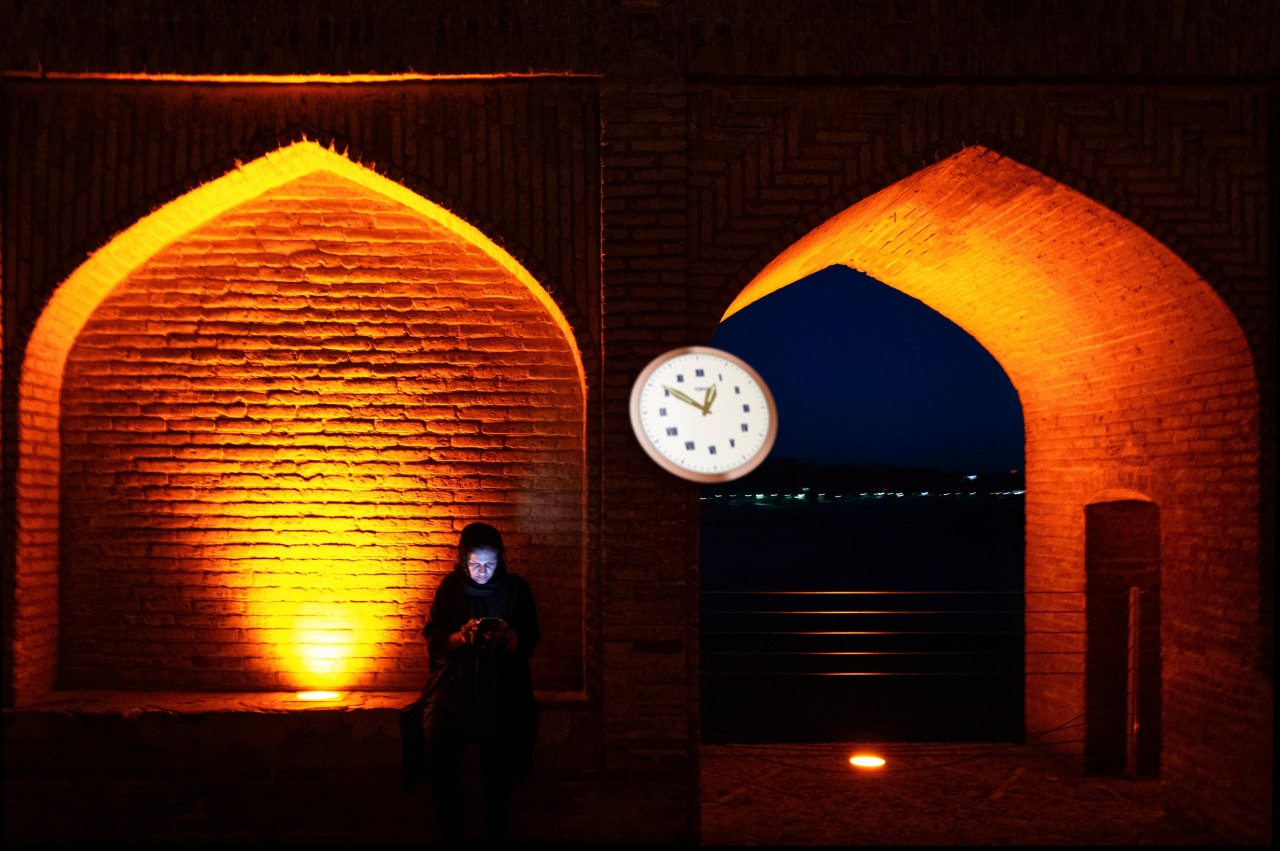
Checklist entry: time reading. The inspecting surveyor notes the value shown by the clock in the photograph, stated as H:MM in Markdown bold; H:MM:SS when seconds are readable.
**12:51**
